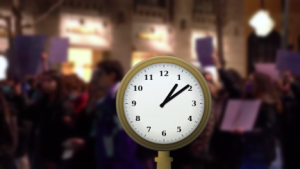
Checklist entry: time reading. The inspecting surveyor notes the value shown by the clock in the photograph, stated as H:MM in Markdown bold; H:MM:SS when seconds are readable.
**1:09**
